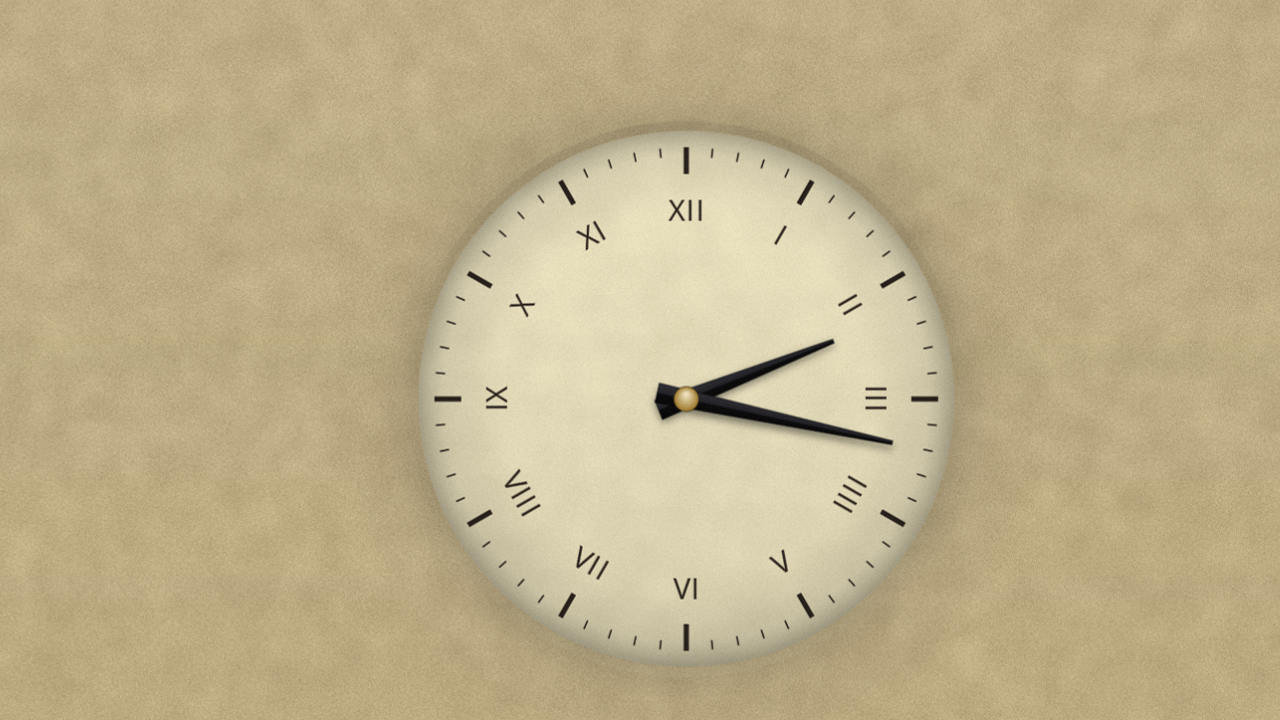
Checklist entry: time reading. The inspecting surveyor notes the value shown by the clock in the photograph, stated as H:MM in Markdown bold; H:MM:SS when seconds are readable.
**2:17**
